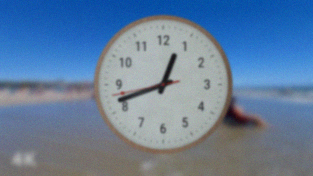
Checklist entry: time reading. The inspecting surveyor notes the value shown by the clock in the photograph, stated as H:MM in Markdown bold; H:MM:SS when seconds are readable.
**12:41:43**
